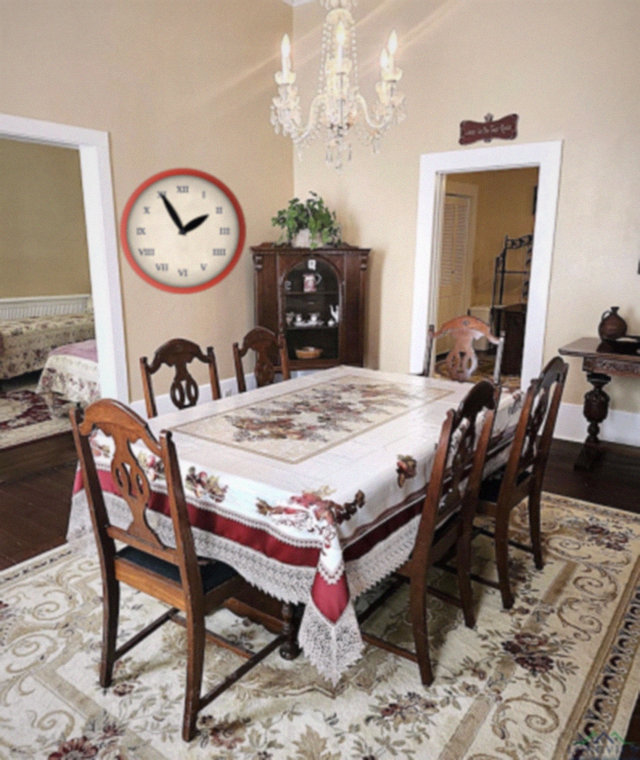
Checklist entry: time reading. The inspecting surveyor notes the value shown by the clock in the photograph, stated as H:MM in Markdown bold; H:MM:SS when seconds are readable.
**1:55**
